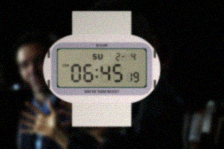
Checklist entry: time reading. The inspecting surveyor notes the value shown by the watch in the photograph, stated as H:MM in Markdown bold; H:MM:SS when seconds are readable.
**6:45:19**
